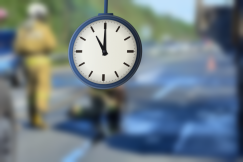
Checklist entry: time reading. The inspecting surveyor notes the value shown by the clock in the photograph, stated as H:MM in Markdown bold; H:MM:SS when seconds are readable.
**11:00**
